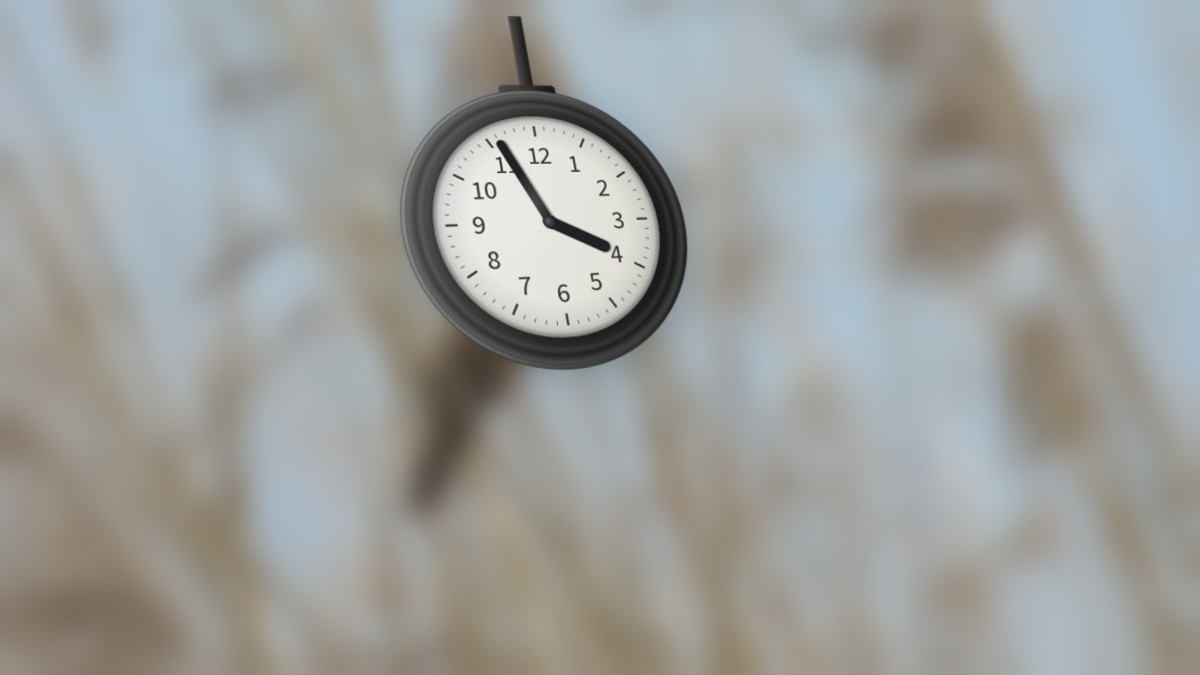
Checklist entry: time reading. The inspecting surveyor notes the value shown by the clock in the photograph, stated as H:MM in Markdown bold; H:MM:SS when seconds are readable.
**3:56**
